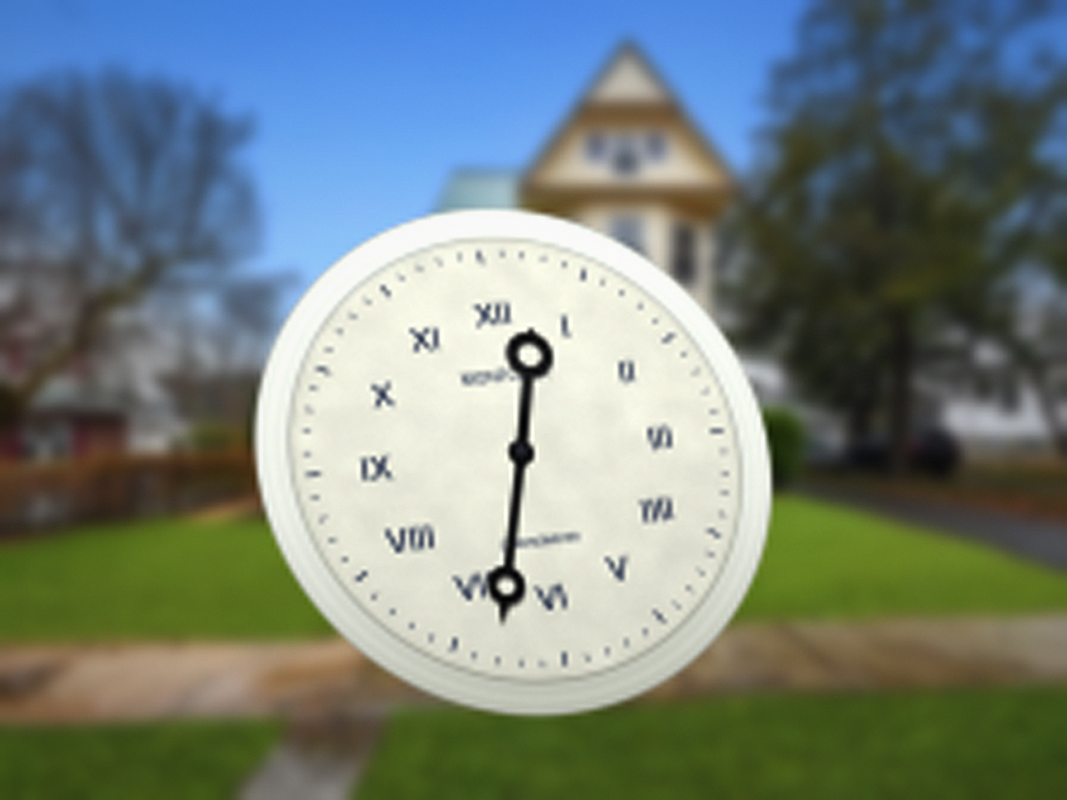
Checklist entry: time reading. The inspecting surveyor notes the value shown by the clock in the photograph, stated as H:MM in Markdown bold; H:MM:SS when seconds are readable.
**12:33**
